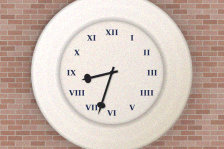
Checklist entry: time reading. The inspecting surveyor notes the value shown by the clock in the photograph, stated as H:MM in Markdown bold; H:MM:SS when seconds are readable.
**8:33**
